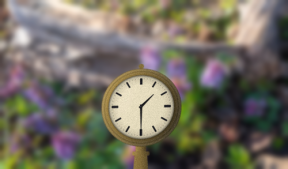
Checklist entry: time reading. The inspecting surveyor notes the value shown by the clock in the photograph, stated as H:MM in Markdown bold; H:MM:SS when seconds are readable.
**1:30**
